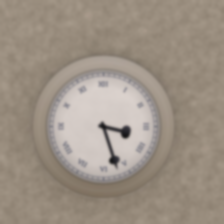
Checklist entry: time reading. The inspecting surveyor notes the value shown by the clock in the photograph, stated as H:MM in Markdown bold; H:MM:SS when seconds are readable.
**3:27**
